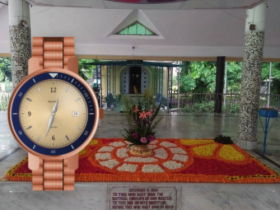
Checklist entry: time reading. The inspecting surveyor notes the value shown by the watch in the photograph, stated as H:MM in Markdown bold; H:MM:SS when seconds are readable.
**12:33**
